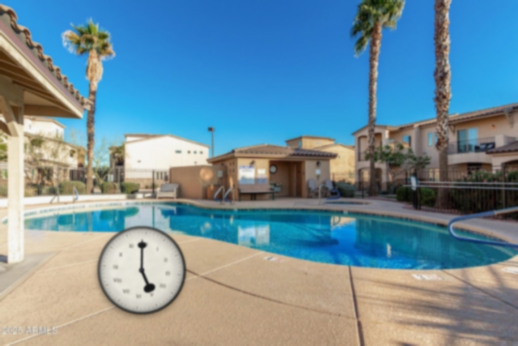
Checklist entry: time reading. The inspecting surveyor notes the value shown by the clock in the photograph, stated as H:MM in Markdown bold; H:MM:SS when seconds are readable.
**4:59**
